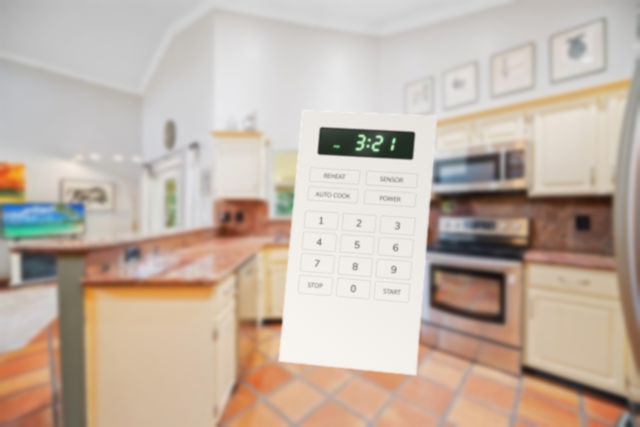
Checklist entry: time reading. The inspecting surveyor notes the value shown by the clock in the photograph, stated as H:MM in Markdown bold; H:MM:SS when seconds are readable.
**3:21**
